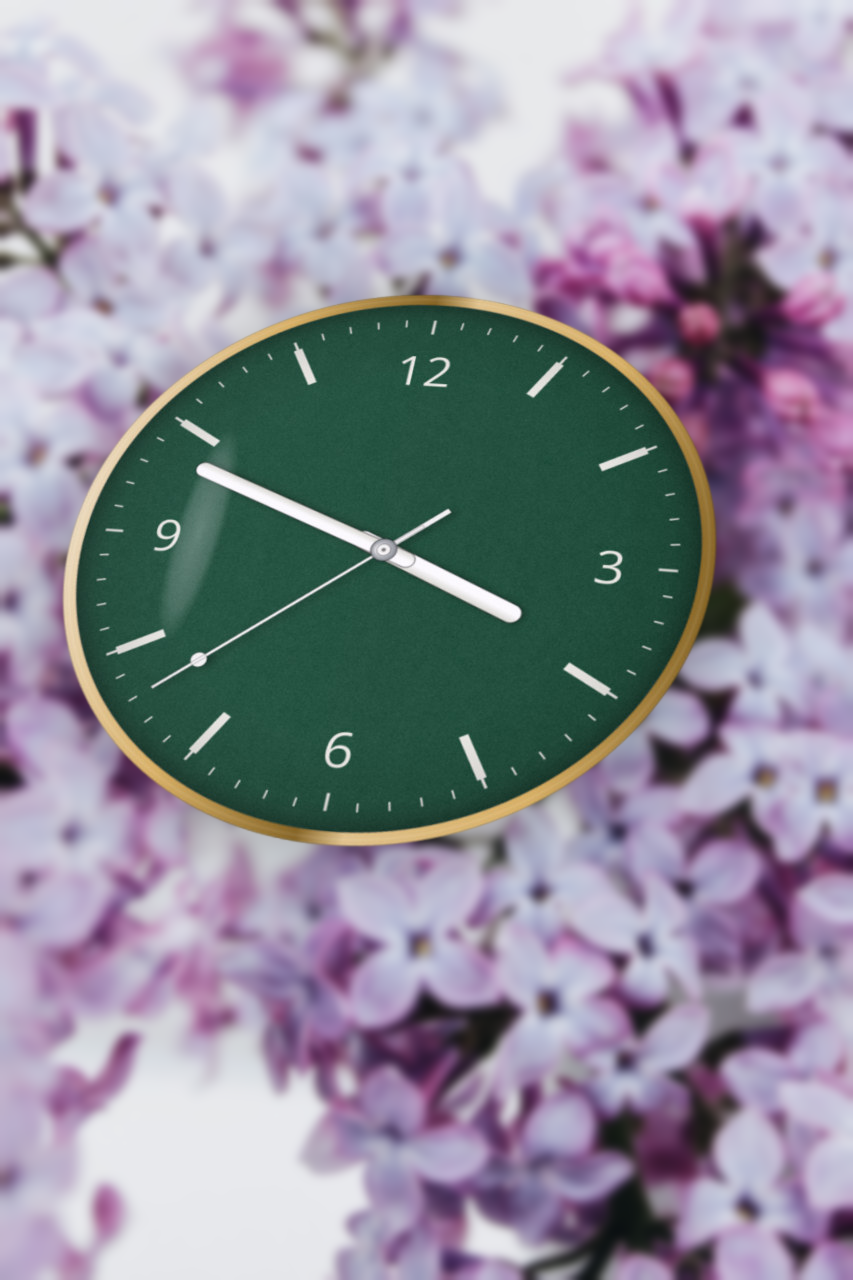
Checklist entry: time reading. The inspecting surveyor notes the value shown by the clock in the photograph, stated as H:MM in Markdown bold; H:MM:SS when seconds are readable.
**3:48:38**
